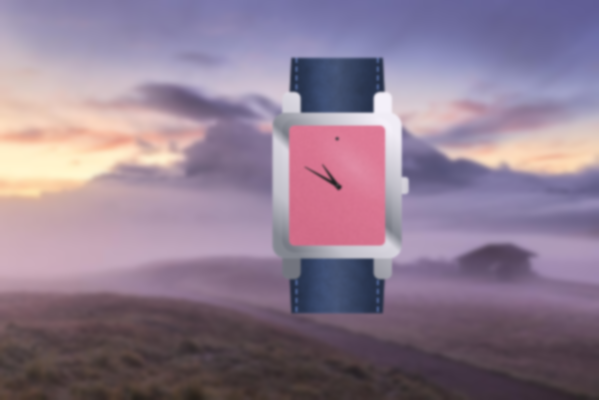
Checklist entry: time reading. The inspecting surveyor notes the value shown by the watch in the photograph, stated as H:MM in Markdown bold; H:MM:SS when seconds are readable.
**10:50**
